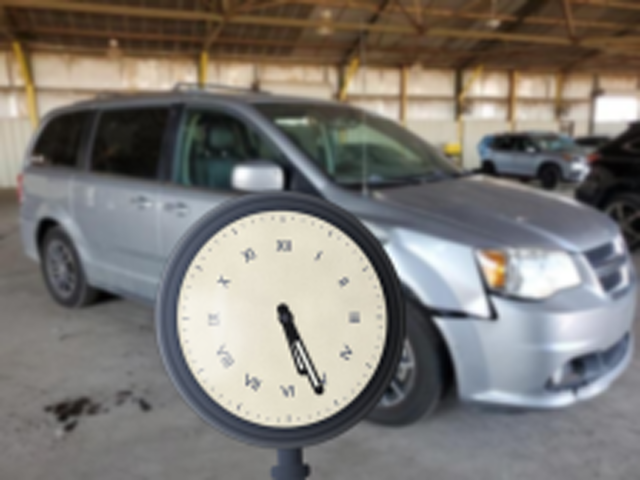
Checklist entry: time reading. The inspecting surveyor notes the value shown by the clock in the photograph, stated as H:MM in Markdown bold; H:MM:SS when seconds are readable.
**5:26**
